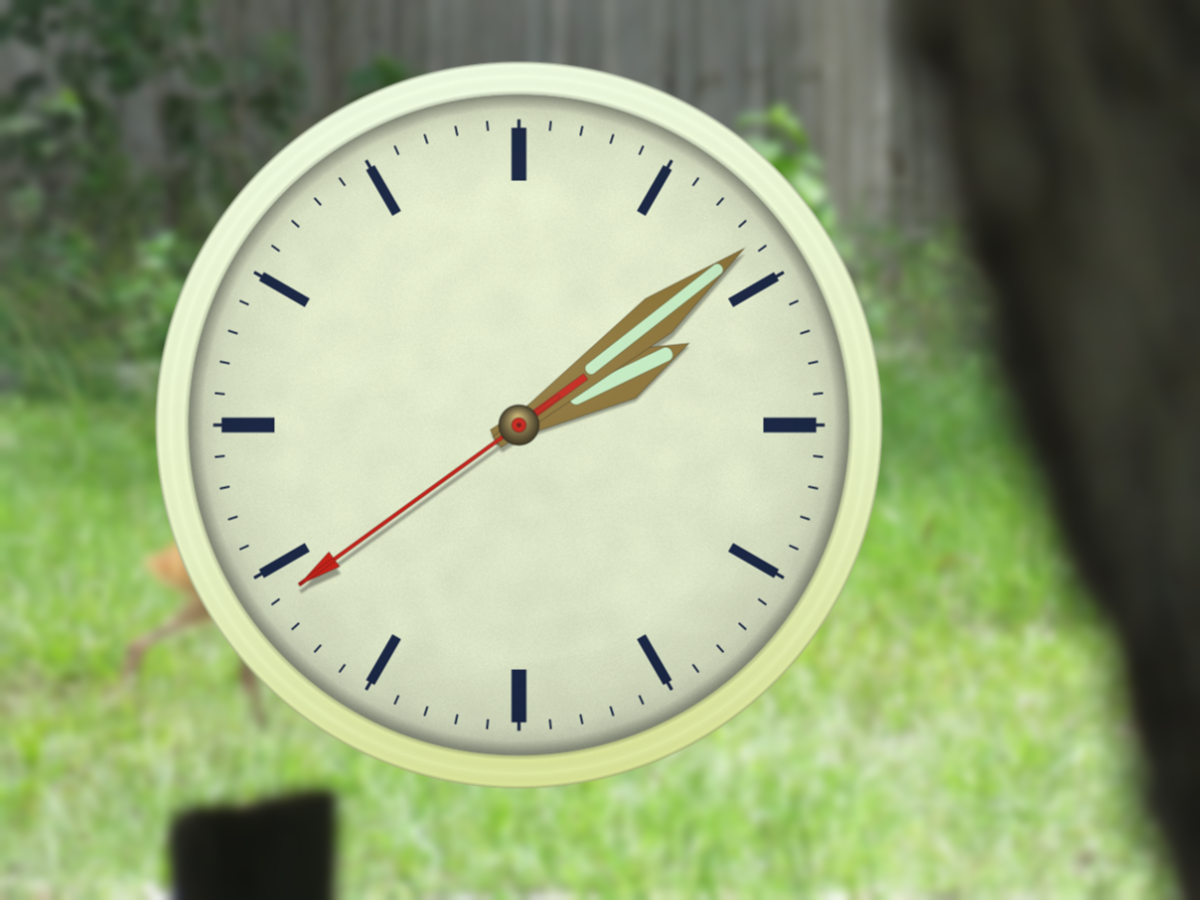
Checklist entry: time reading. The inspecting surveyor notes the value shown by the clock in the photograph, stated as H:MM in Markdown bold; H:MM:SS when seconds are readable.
**2:08:39**
